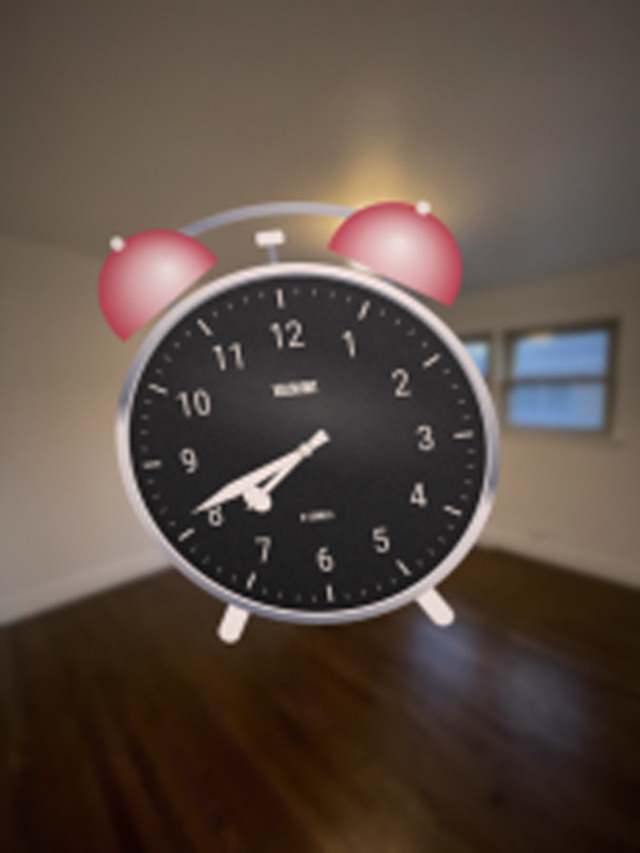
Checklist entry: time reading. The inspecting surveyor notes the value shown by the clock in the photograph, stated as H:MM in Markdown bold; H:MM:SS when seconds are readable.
**7:41**
